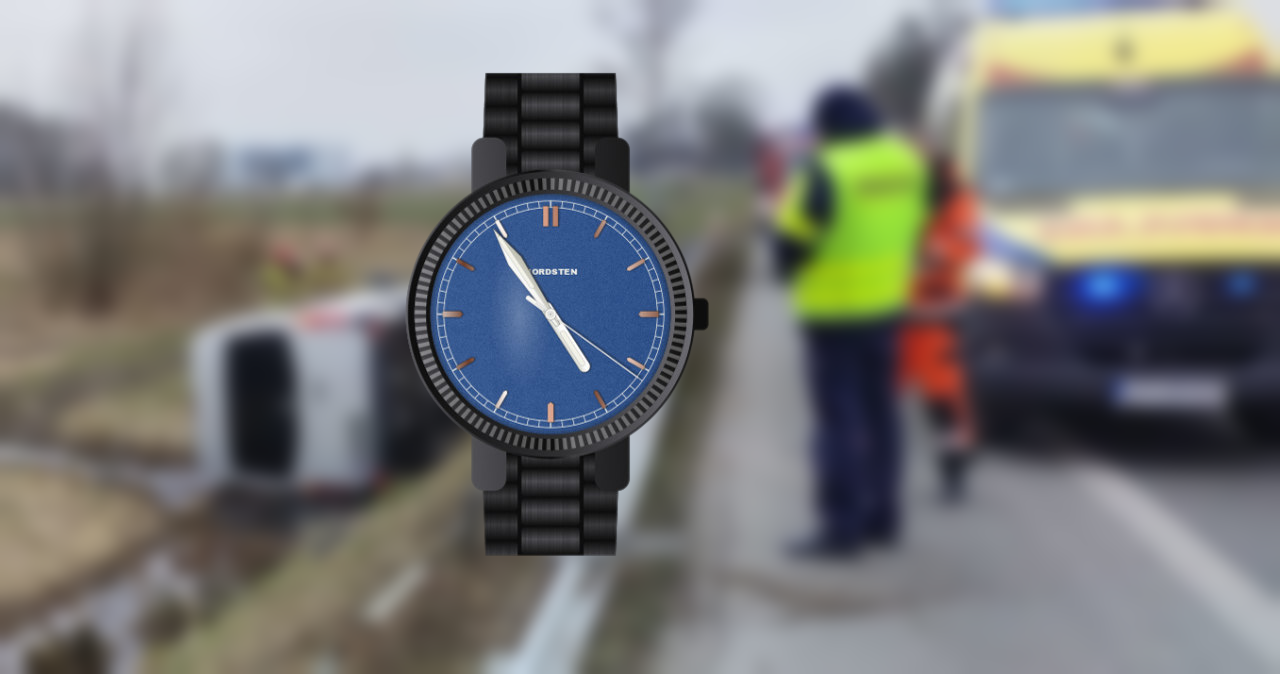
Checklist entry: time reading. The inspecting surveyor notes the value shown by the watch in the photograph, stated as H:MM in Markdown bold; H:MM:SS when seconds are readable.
**4:54:21**
